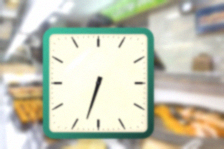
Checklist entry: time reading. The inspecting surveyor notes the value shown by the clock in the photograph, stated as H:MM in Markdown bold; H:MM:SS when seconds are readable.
**6:33**
